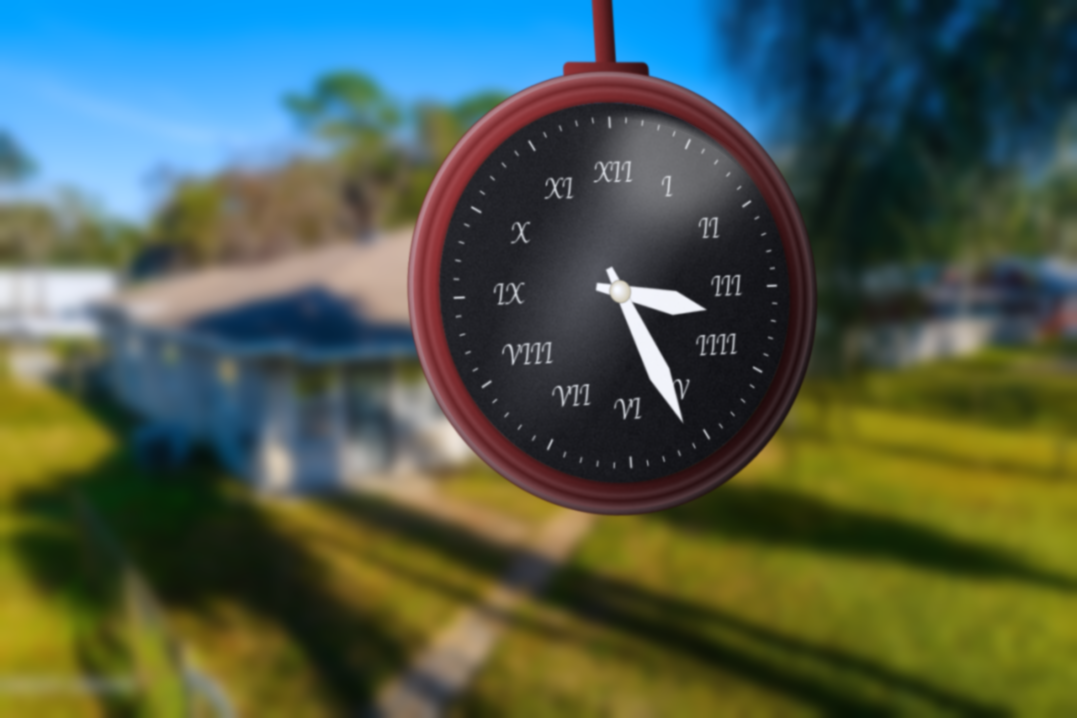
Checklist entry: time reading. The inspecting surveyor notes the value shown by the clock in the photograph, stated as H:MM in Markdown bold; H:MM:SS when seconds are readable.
**3:26**
